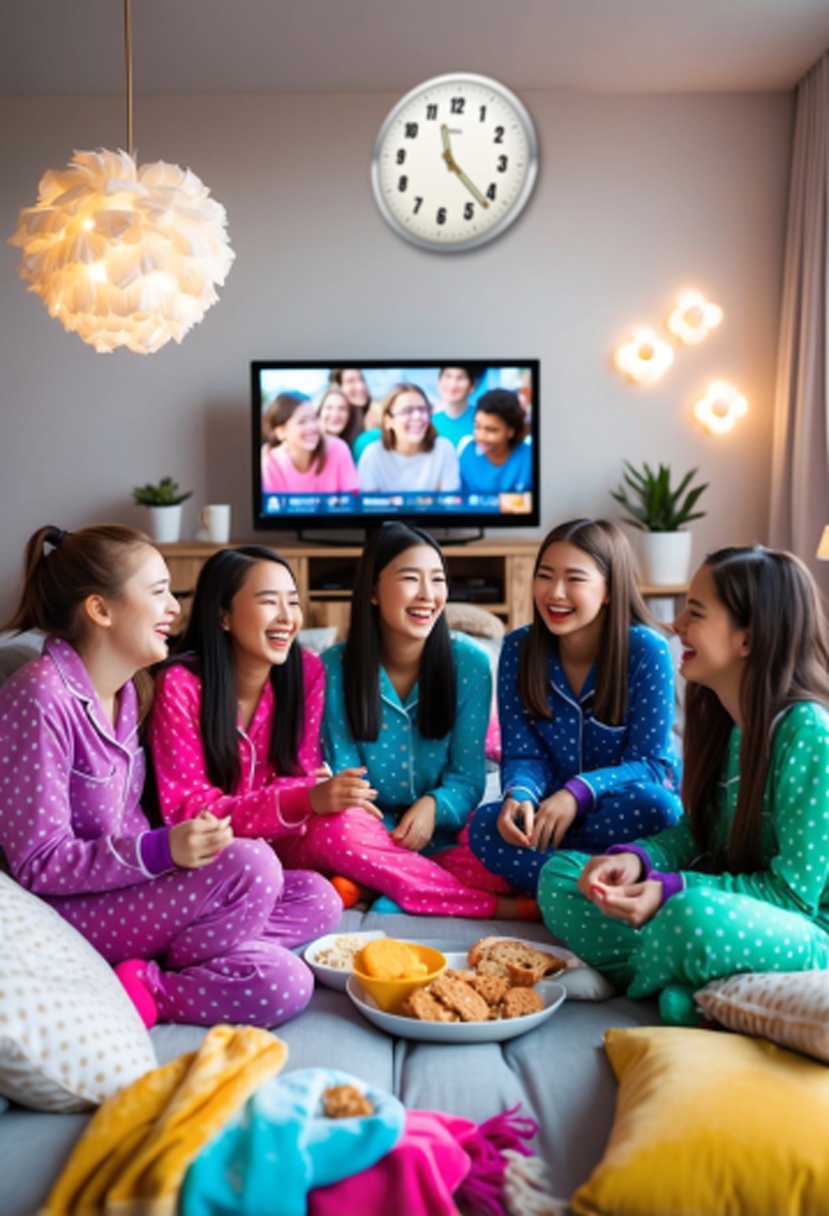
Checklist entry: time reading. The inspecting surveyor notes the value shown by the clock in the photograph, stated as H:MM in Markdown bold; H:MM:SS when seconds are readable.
**11:22**
